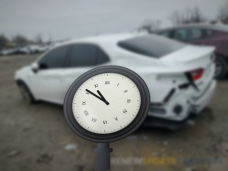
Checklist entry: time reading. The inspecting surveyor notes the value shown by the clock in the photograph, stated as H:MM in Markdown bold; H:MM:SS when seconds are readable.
**10:51**
